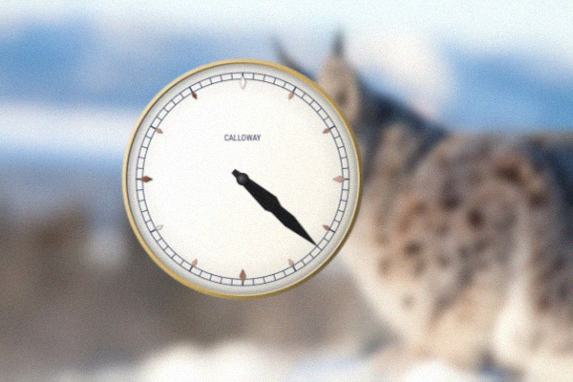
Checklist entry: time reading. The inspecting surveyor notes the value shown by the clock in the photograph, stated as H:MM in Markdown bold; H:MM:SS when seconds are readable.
**4:22**
